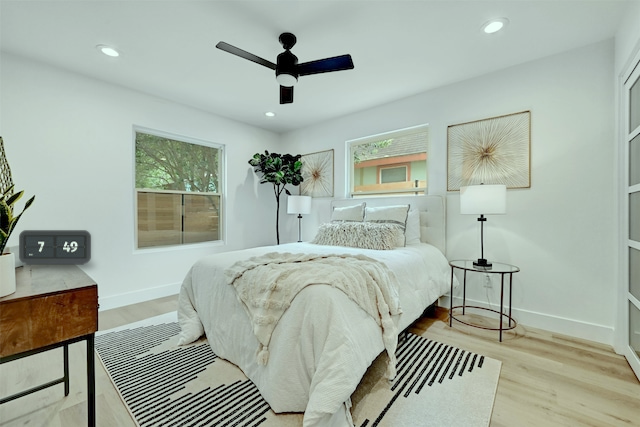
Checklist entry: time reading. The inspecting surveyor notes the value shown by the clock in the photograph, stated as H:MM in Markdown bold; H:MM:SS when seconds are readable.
**7:49**
